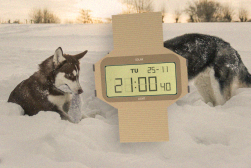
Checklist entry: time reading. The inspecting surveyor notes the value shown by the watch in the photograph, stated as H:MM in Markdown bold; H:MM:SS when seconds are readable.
**21:00:40**
